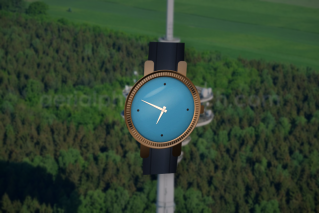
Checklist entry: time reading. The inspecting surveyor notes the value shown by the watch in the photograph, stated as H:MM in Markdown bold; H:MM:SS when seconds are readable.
**6:49**
